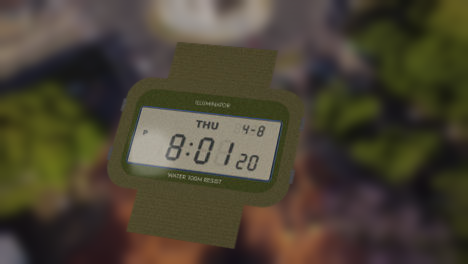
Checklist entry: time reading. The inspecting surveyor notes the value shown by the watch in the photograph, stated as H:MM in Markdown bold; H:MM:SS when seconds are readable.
**8:01:20**
